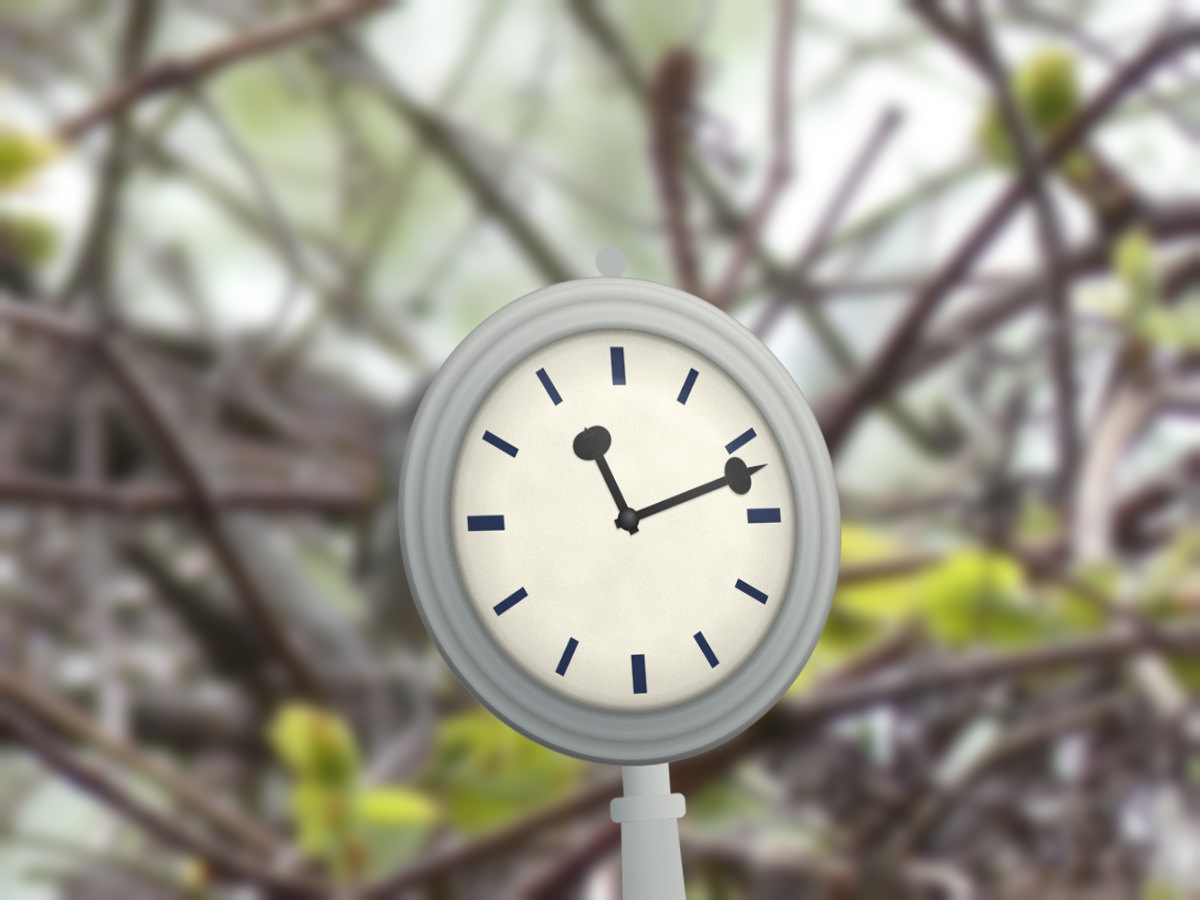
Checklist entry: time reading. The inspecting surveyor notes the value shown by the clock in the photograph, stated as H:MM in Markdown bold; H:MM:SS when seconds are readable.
**11:12**
